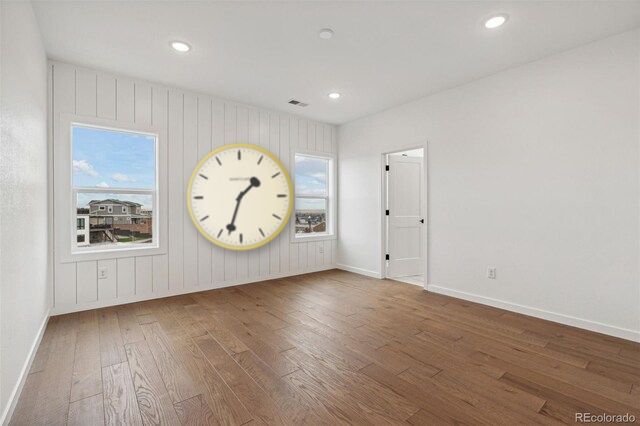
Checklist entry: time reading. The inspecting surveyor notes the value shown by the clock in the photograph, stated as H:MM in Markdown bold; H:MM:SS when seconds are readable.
**1:33**
